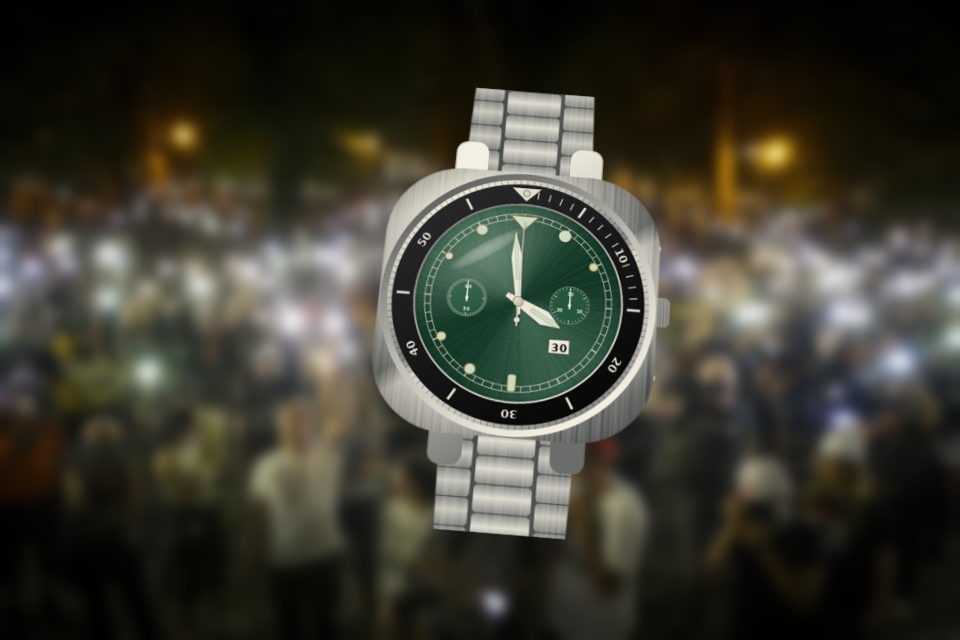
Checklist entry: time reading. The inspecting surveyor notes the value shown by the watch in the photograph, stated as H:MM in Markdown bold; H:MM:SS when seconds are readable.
**3:59**
